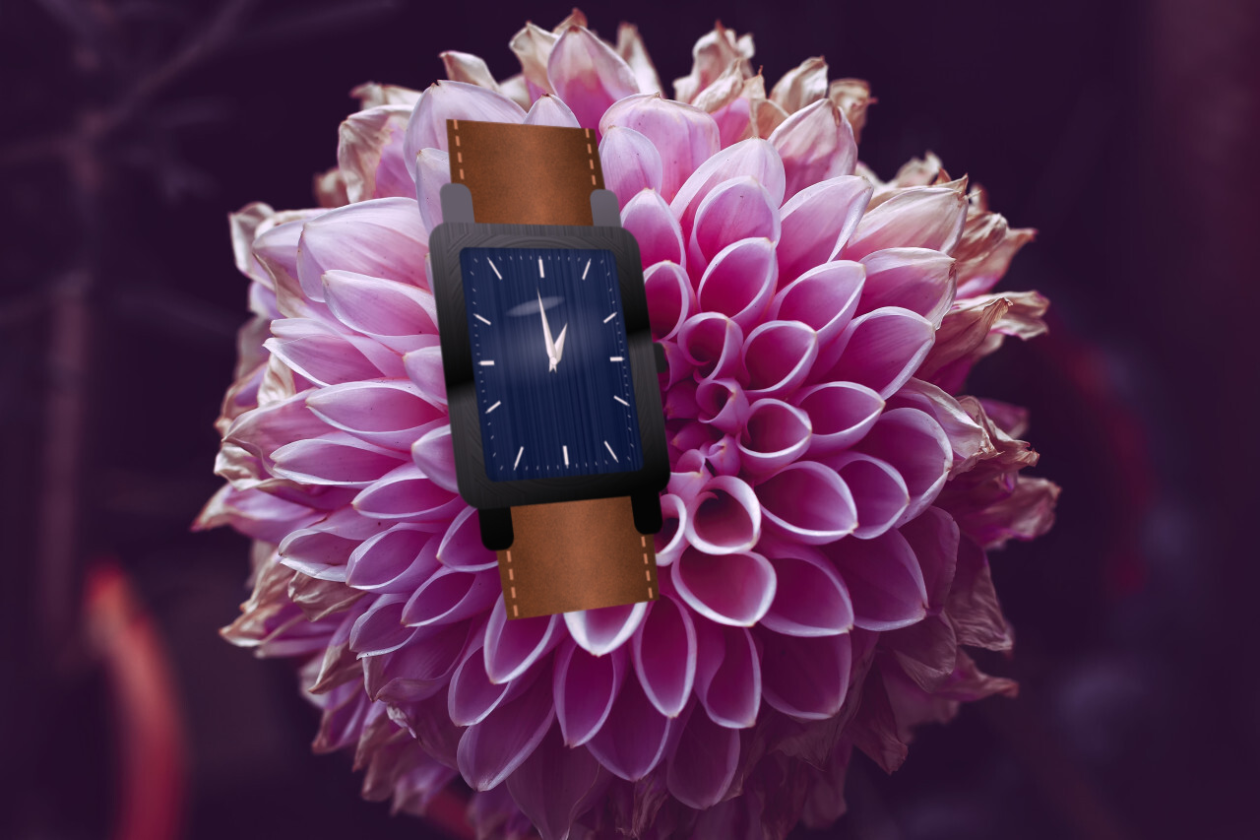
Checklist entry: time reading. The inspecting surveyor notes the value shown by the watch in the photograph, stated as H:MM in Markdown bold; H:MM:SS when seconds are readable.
**12:59**
